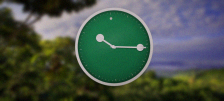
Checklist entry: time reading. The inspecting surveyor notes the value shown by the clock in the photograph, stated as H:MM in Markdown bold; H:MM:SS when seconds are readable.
**10:16**
